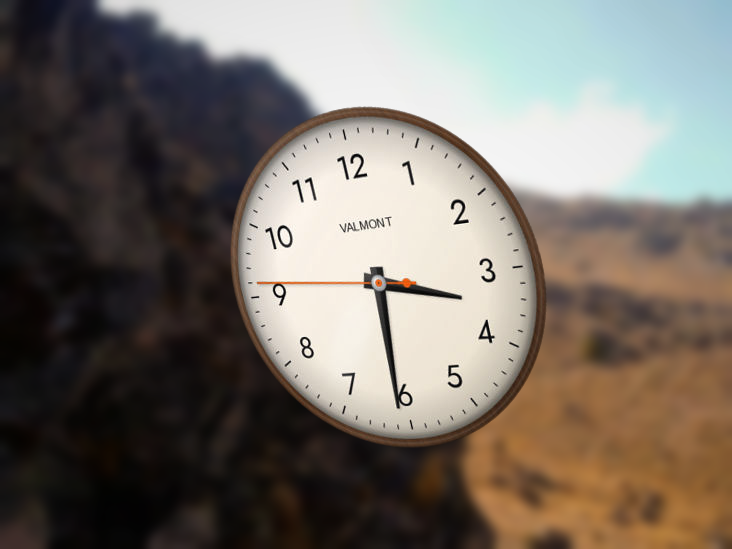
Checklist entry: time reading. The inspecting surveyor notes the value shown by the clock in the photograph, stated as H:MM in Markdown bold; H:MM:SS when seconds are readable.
**3:30:46**
